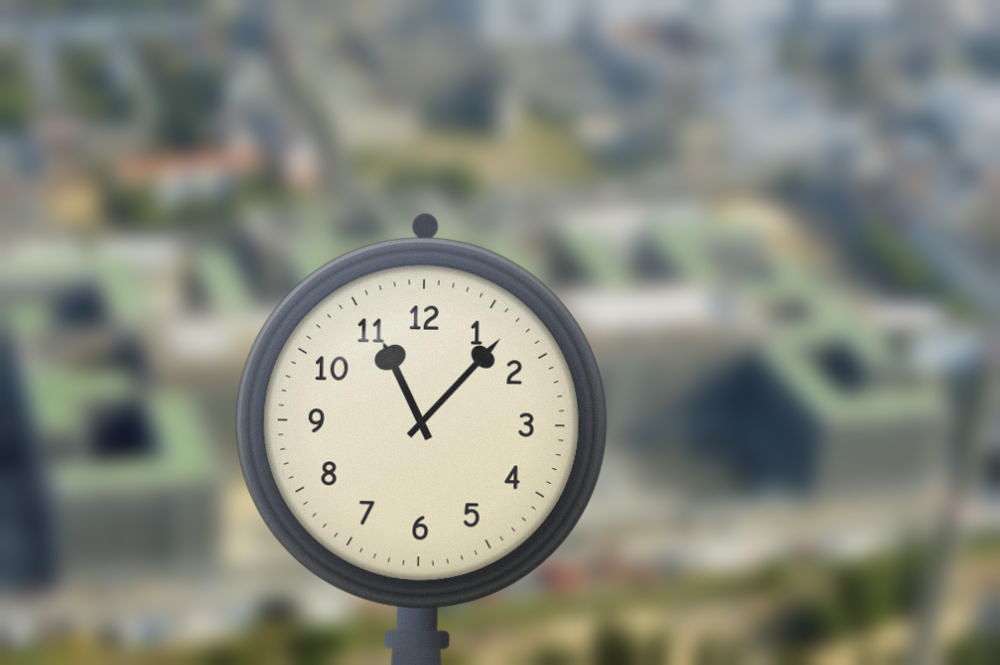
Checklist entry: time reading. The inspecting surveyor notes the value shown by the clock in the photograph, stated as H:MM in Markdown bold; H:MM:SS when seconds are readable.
**11:07**
